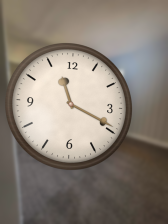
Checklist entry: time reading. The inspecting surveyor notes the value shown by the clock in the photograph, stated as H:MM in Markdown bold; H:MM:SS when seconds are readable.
**11:19**
